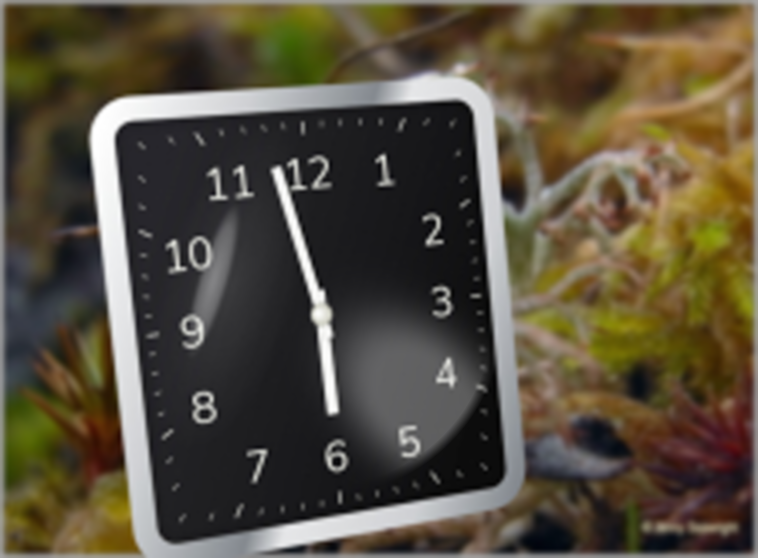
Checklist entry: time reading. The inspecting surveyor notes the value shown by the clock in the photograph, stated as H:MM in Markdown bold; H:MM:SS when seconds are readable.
**5:58**
